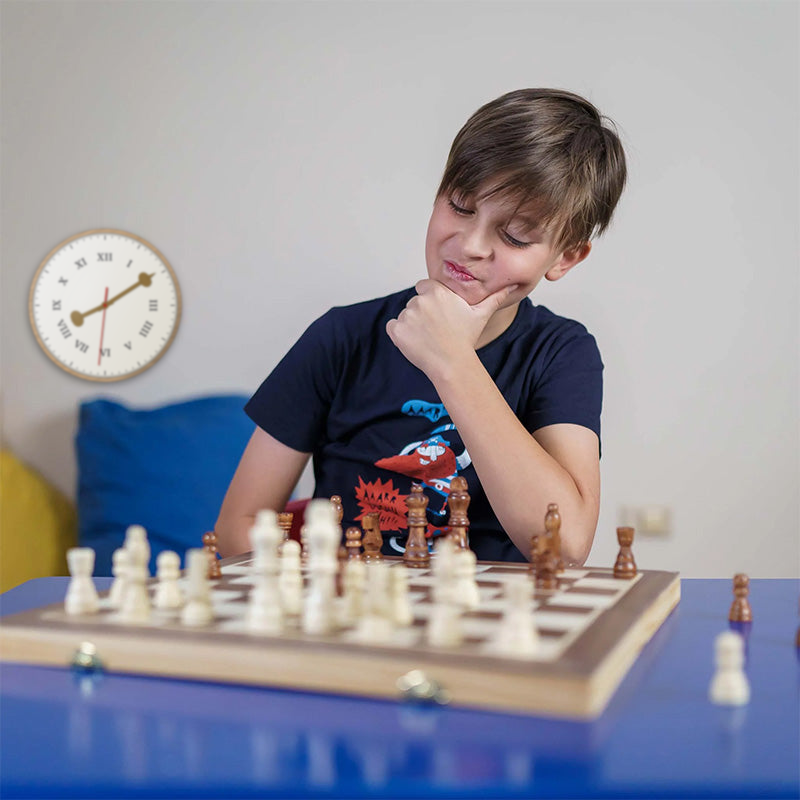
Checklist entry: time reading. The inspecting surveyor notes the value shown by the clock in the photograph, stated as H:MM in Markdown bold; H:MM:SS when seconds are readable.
**8:09:31**
